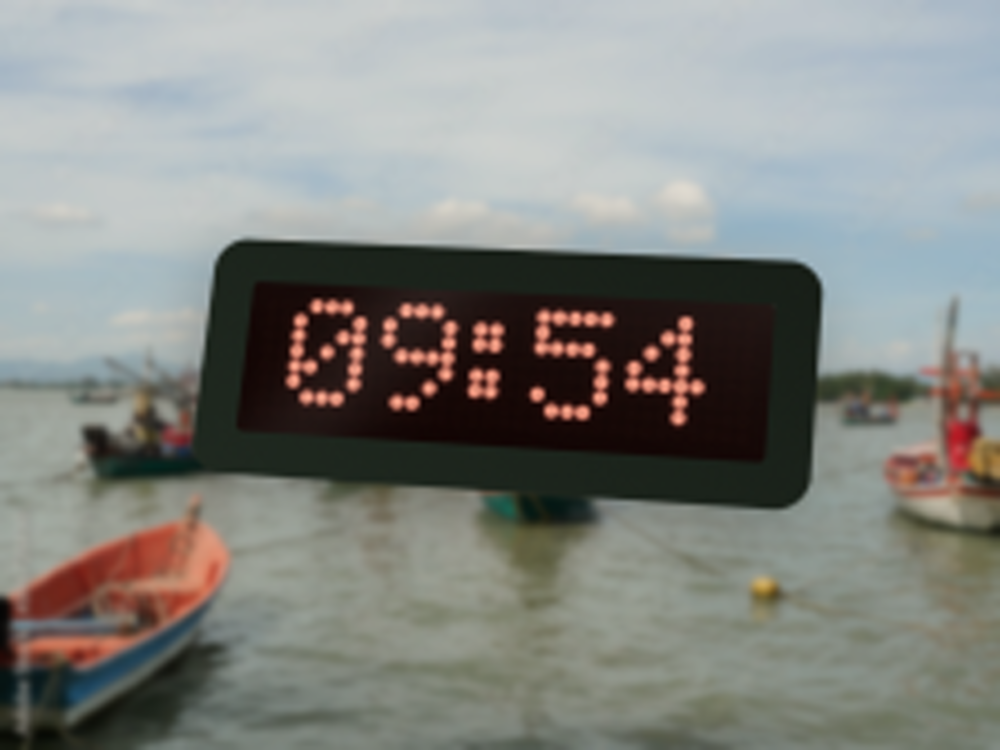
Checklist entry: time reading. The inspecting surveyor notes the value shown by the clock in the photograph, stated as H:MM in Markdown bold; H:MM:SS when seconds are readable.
**9:54**
